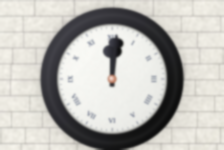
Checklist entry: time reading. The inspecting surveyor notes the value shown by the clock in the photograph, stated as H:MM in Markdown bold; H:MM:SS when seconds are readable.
**12:01**
